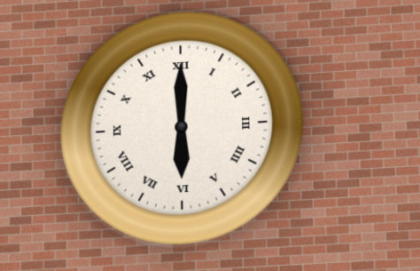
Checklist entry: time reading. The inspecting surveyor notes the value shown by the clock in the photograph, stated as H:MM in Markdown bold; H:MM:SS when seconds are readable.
**6:00**
